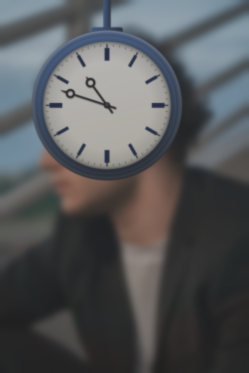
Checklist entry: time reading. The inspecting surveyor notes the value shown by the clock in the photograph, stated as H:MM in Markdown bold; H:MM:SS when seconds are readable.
**10:48**
